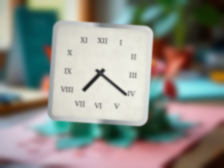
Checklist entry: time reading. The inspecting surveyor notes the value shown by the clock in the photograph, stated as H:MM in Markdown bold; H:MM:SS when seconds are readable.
**7:21**
